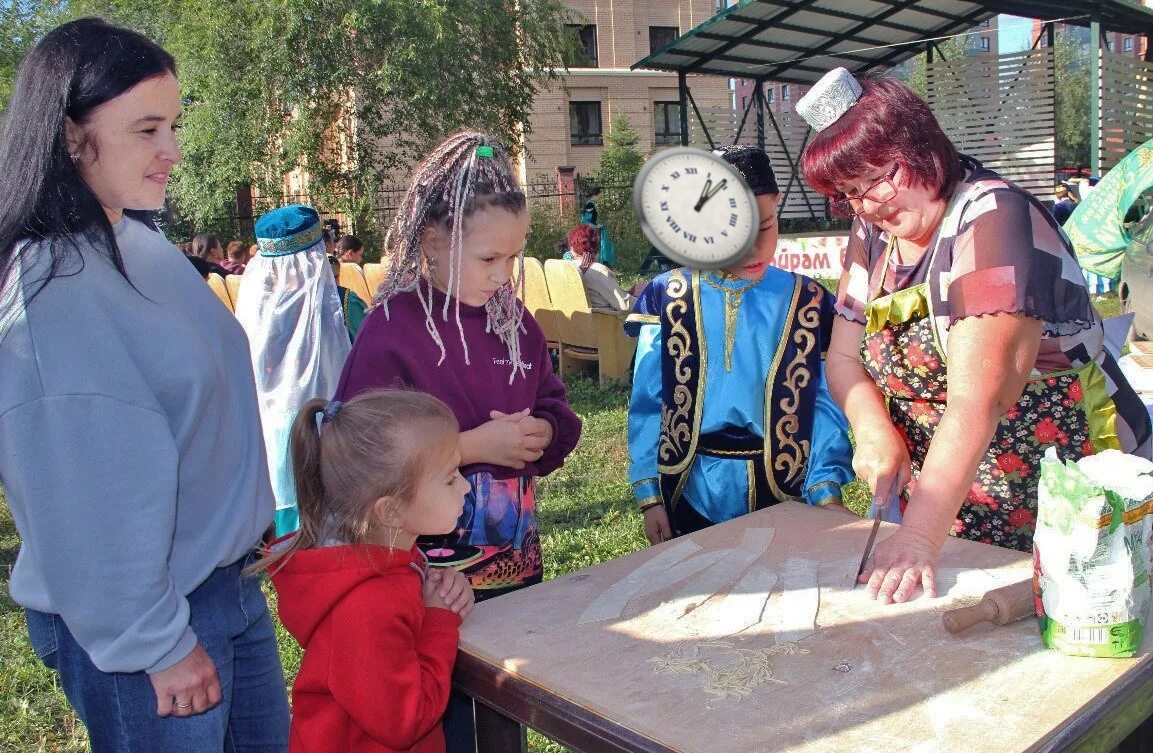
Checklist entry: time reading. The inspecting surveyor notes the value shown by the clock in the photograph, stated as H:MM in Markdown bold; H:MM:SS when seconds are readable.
**1:09**
